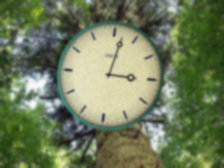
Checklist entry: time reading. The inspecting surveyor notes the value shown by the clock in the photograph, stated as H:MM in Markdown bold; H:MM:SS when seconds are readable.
**3:02**
